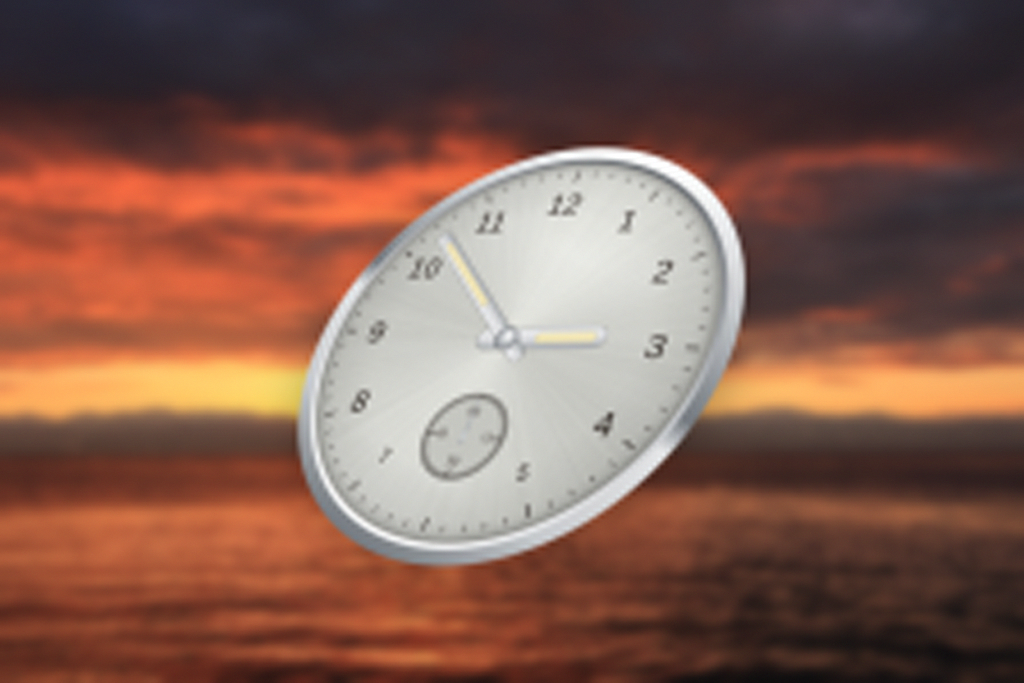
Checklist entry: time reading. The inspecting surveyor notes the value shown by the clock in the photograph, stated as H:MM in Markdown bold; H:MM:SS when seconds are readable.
**2:52**
